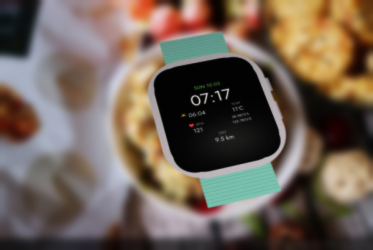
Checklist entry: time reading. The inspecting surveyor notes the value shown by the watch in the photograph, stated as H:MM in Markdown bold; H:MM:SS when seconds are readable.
**7:17**
